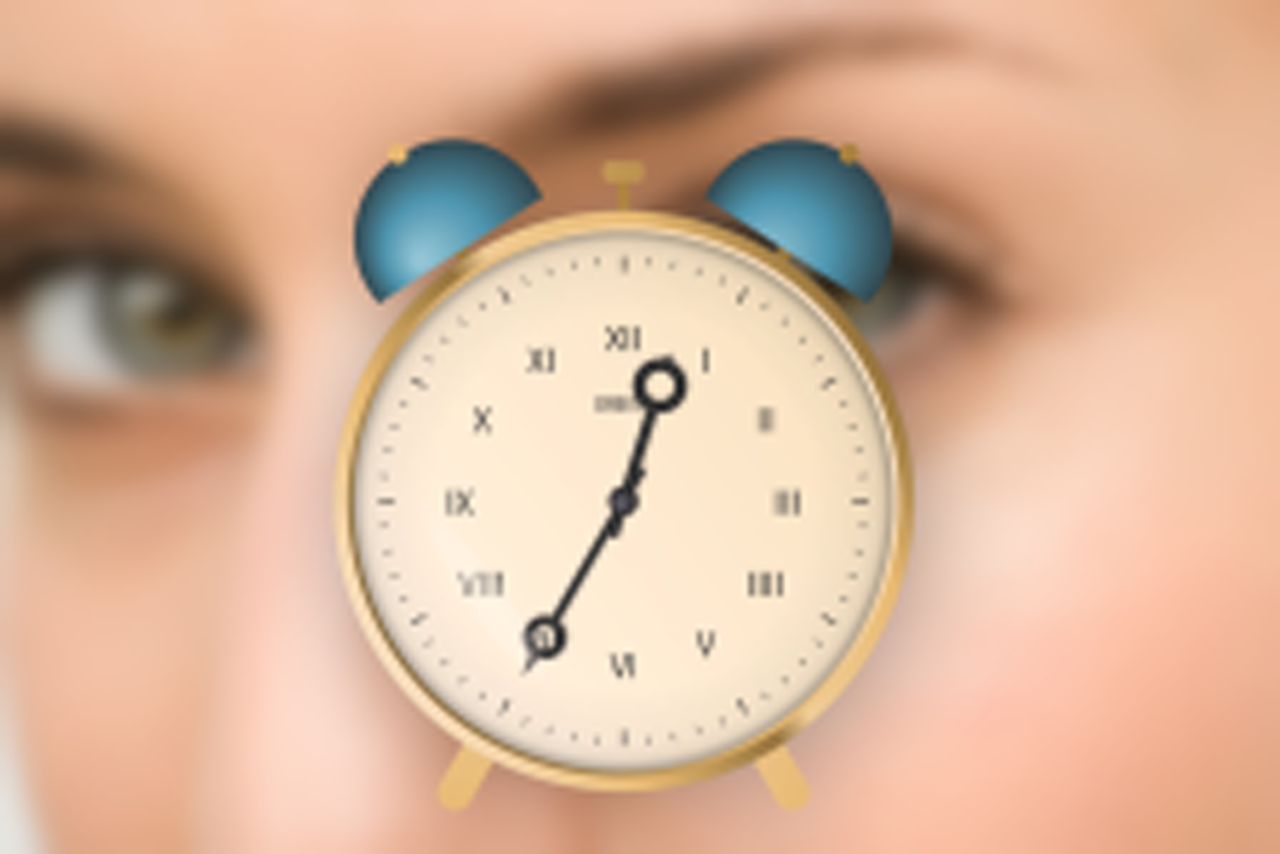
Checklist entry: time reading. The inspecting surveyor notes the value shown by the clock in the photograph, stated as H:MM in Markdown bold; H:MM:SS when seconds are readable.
**12:35**
